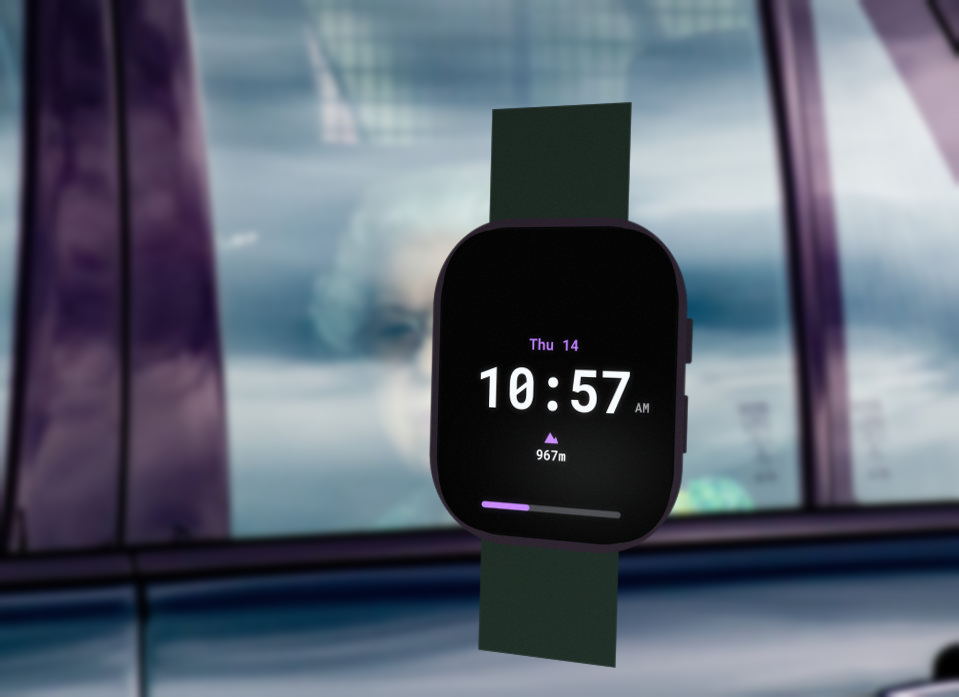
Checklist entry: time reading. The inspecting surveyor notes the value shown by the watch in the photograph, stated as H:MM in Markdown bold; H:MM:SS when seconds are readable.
**10:57**
